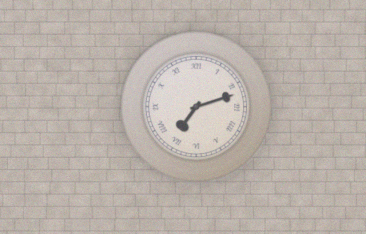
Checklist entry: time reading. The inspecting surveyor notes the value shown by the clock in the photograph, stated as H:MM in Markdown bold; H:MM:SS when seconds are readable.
**7:12**
